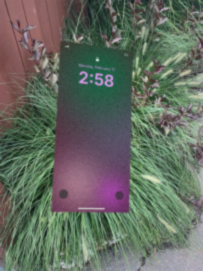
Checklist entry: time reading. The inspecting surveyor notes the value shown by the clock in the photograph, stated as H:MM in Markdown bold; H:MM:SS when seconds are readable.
**2:58**
